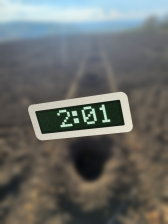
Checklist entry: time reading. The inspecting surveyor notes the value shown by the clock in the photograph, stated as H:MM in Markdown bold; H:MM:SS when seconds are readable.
**2:01**
